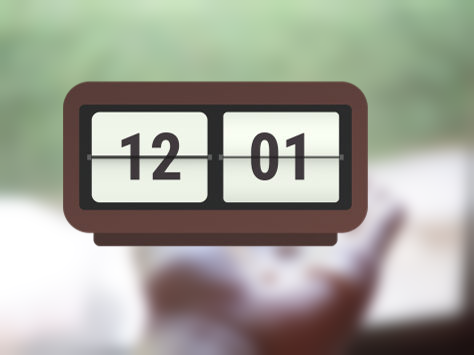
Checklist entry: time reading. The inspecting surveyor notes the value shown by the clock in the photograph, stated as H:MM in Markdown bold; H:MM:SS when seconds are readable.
**12:01**
